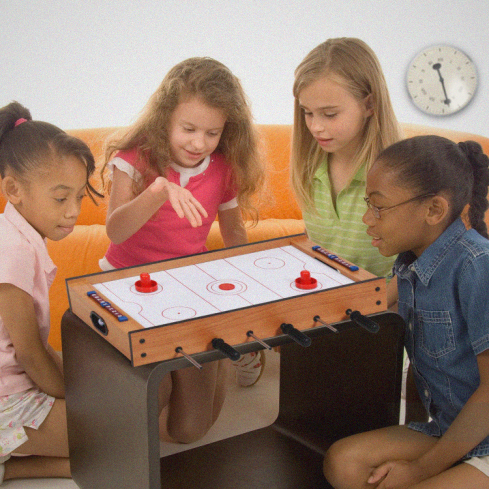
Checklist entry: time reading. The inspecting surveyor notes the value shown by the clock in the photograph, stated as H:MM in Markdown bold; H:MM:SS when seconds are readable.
**11:28**
